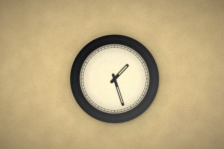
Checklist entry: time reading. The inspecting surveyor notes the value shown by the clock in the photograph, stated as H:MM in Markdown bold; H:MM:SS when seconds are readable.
**1:27**
